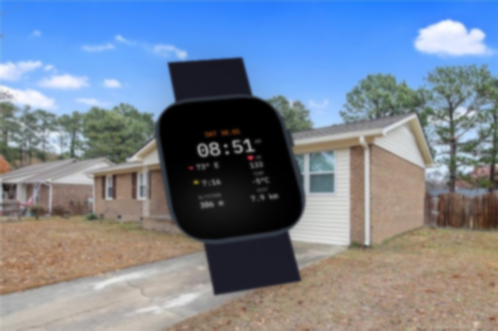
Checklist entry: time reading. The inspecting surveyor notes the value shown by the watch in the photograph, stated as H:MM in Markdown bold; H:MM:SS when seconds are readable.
**8:51**
